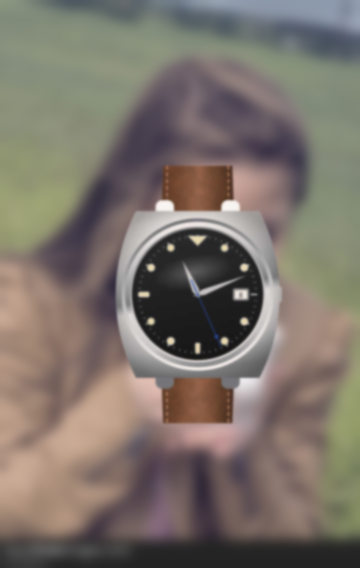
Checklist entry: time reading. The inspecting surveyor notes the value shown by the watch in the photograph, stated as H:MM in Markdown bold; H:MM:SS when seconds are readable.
**11:11:26**
